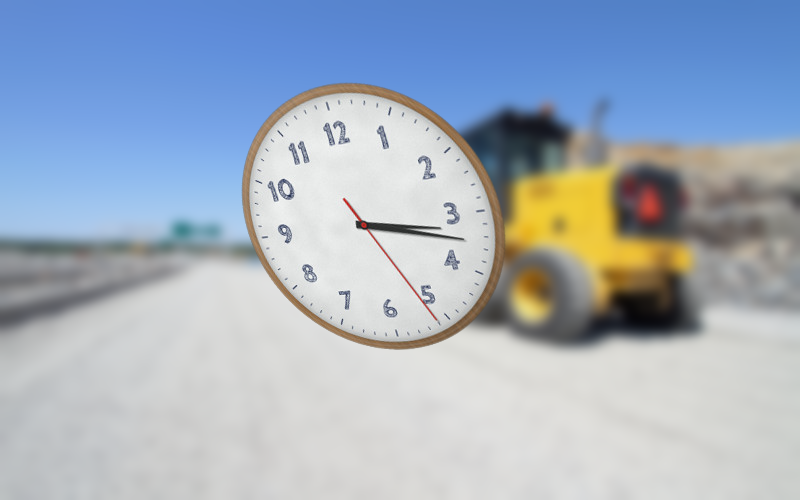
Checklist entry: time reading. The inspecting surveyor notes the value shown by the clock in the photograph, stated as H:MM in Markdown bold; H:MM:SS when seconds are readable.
**3:17:26**
